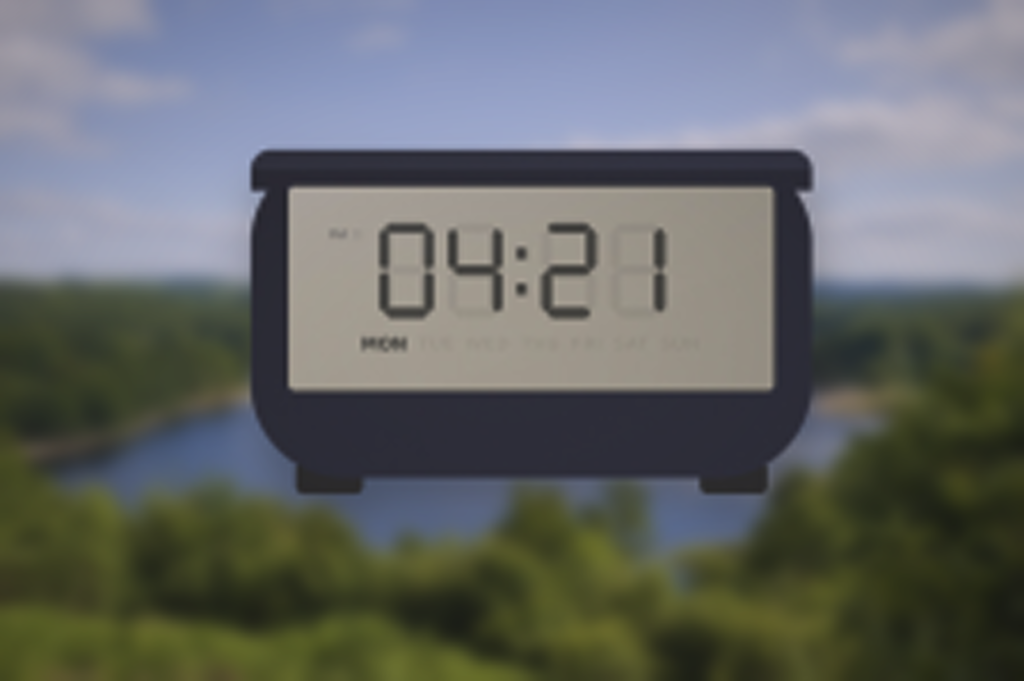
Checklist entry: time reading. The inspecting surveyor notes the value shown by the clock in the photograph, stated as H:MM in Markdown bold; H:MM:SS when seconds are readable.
**4:21**
